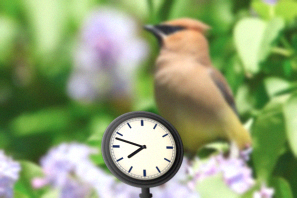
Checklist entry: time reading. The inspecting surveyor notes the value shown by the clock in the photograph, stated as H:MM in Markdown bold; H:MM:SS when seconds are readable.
**7:48**
